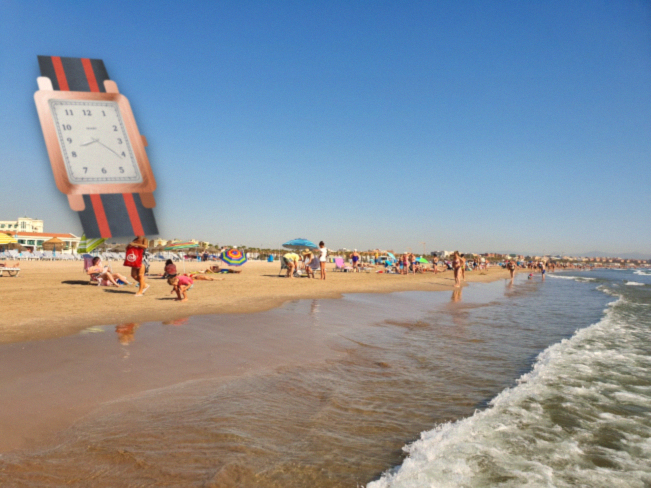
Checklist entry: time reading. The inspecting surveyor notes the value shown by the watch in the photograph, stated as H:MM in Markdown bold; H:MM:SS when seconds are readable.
**8:22**
